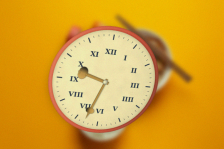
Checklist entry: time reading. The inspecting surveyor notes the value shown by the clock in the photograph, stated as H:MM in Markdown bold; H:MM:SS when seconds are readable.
**9:33**
